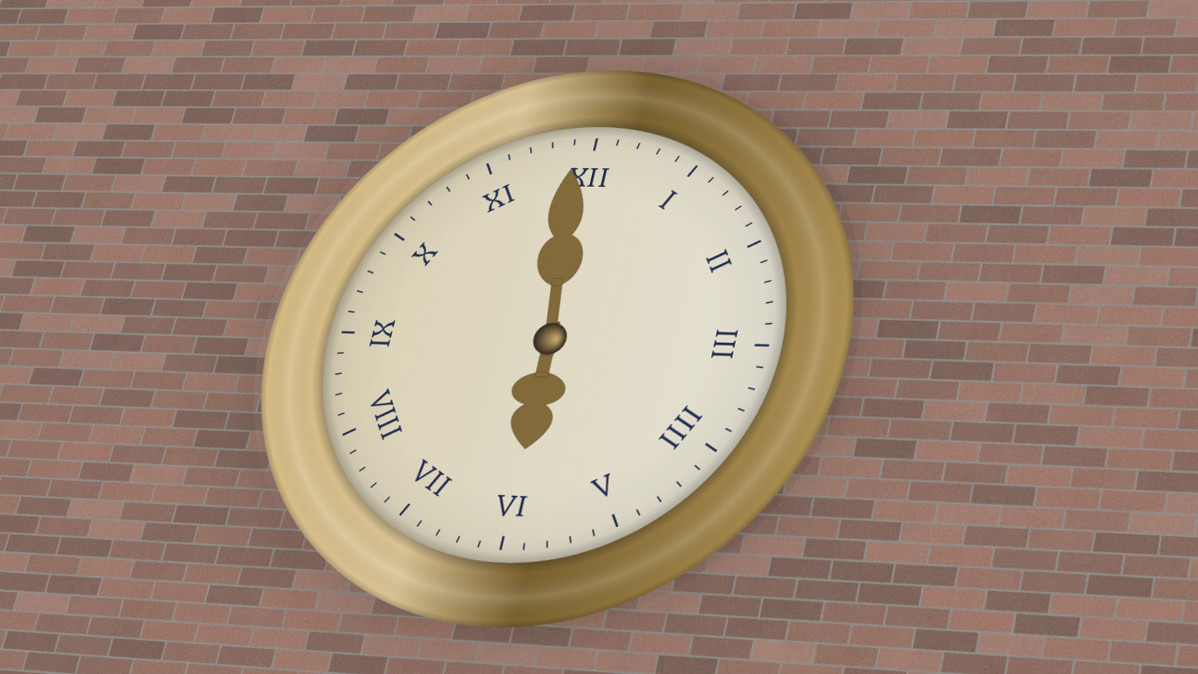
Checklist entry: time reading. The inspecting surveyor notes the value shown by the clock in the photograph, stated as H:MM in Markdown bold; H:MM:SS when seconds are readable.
**5:59**
